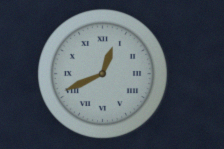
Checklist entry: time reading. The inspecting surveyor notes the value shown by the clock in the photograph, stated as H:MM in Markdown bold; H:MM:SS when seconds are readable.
**12:41**
